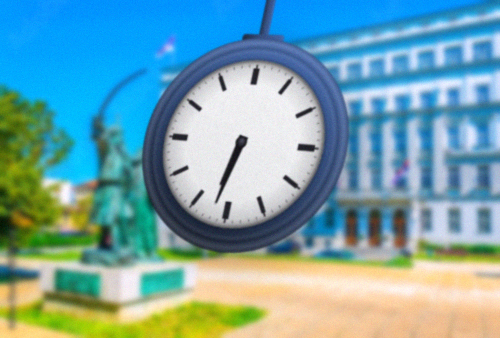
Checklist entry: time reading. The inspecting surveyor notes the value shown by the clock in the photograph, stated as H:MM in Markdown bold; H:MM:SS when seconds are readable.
**6:32**
